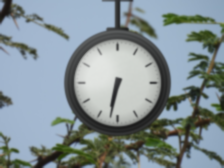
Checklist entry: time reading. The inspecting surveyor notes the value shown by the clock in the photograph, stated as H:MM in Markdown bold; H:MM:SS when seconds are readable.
**6:32**
